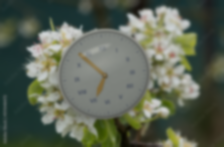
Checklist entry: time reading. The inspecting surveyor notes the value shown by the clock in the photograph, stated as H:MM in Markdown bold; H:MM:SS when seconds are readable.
**6:53**
